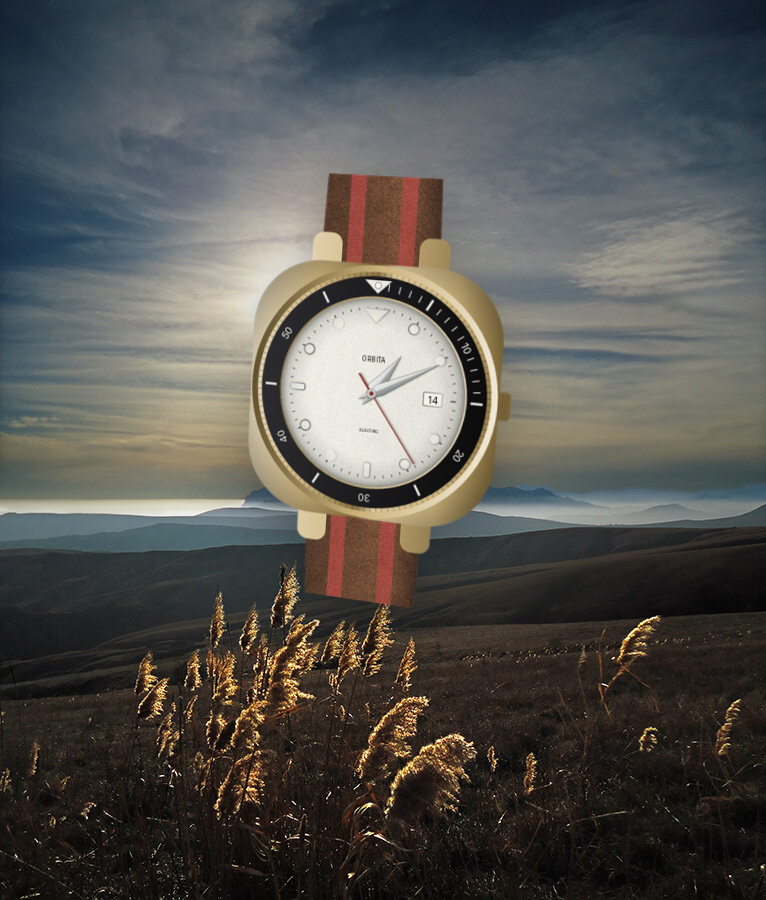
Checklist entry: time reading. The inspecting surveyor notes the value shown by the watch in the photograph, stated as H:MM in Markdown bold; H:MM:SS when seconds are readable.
**1:10:24**
